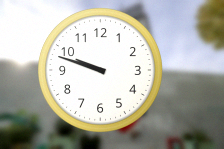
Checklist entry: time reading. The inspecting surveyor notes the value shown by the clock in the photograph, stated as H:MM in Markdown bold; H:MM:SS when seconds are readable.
**9:48**
